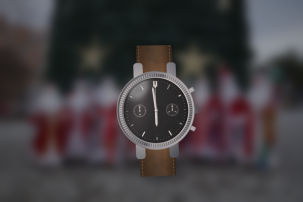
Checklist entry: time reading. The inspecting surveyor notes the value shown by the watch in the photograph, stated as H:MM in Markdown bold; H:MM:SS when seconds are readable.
**5:59**
